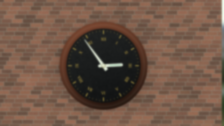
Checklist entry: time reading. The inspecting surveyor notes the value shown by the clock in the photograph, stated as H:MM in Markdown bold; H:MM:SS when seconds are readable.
**2:54**
